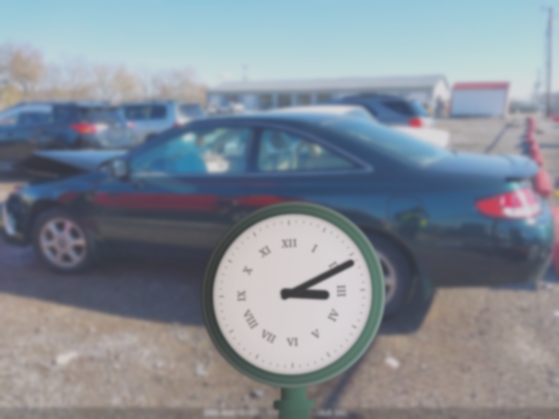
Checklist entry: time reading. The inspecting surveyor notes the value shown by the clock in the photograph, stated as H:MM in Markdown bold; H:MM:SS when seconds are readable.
**3:11**
